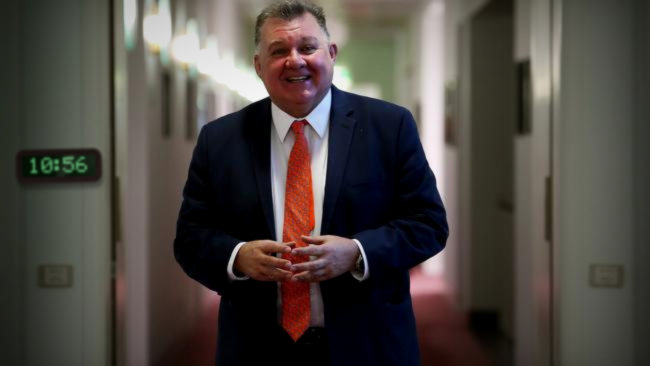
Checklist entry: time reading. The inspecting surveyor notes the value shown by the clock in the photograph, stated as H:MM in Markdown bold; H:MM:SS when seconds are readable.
**10:56**
